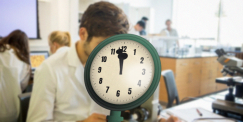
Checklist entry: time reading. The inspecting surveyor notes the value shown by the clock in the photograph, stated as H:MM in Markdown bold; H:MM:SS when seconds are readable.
**11:58**
